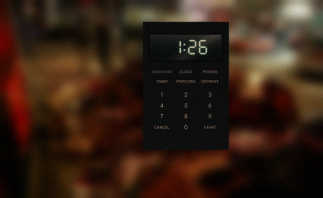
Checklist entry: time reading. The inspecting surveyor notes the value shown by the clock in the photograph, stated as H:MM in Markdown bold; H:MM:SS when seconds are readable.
**1:26**
